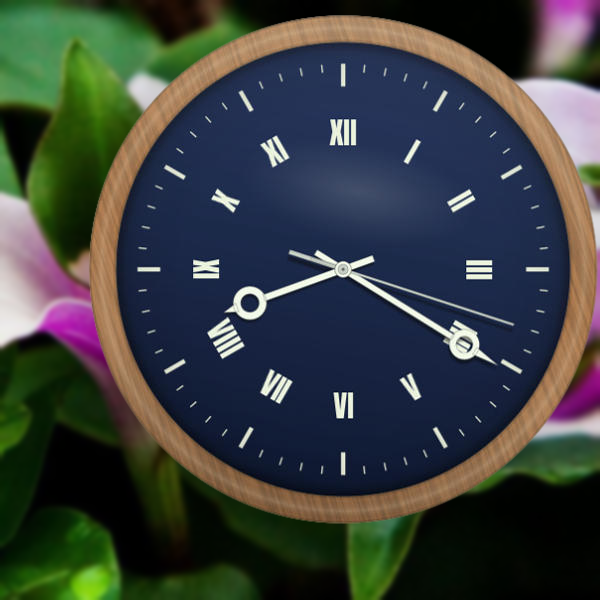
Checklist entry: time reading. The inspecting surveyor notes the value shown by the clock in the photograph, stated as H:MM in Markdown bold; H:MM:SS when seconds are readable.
**8:20:18**
